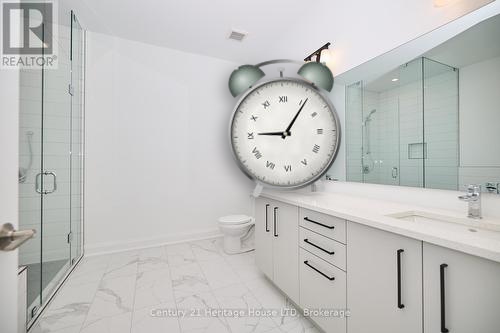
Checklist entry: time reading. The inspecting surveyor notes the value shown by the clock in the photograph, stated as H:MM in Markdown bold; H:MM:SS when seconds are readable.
**9:06**
